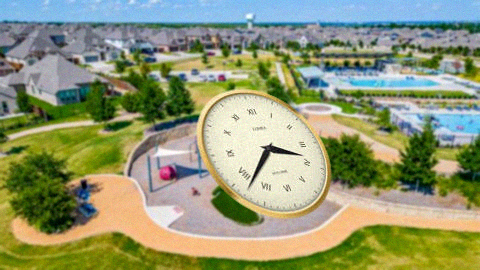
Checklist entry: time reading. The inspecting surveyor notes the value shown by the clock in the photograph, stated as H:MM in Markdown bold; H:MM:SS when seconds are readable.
**3:38**
